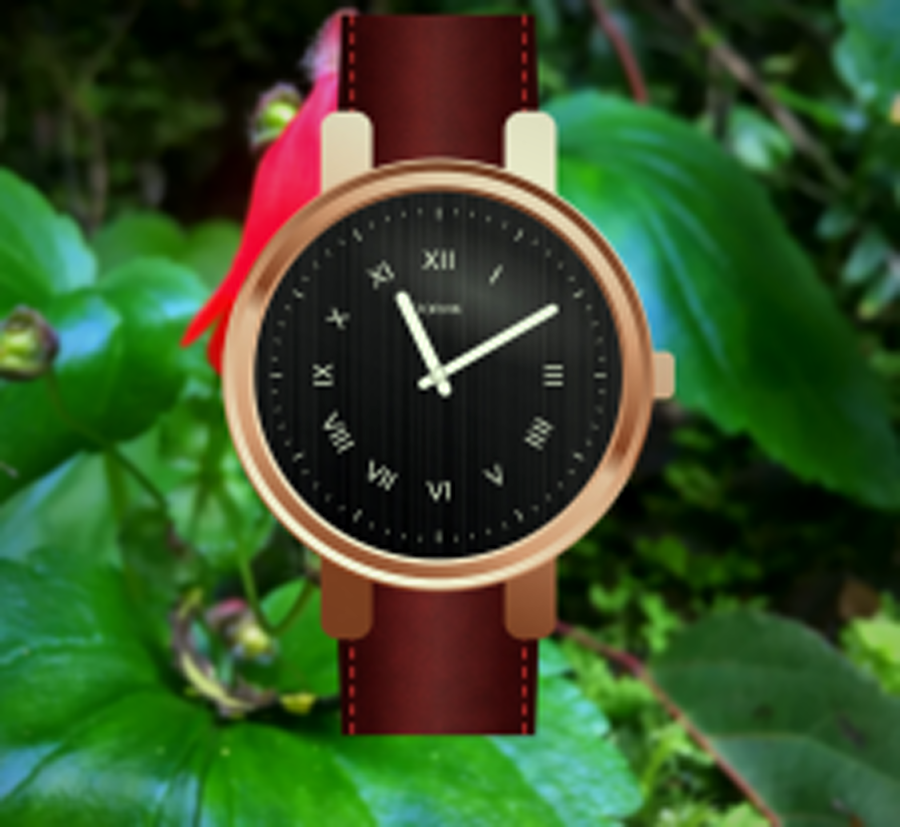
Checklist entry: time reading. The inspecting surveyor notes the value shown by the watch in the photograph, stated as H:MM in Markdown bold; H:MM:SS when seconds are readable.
**11:10**
